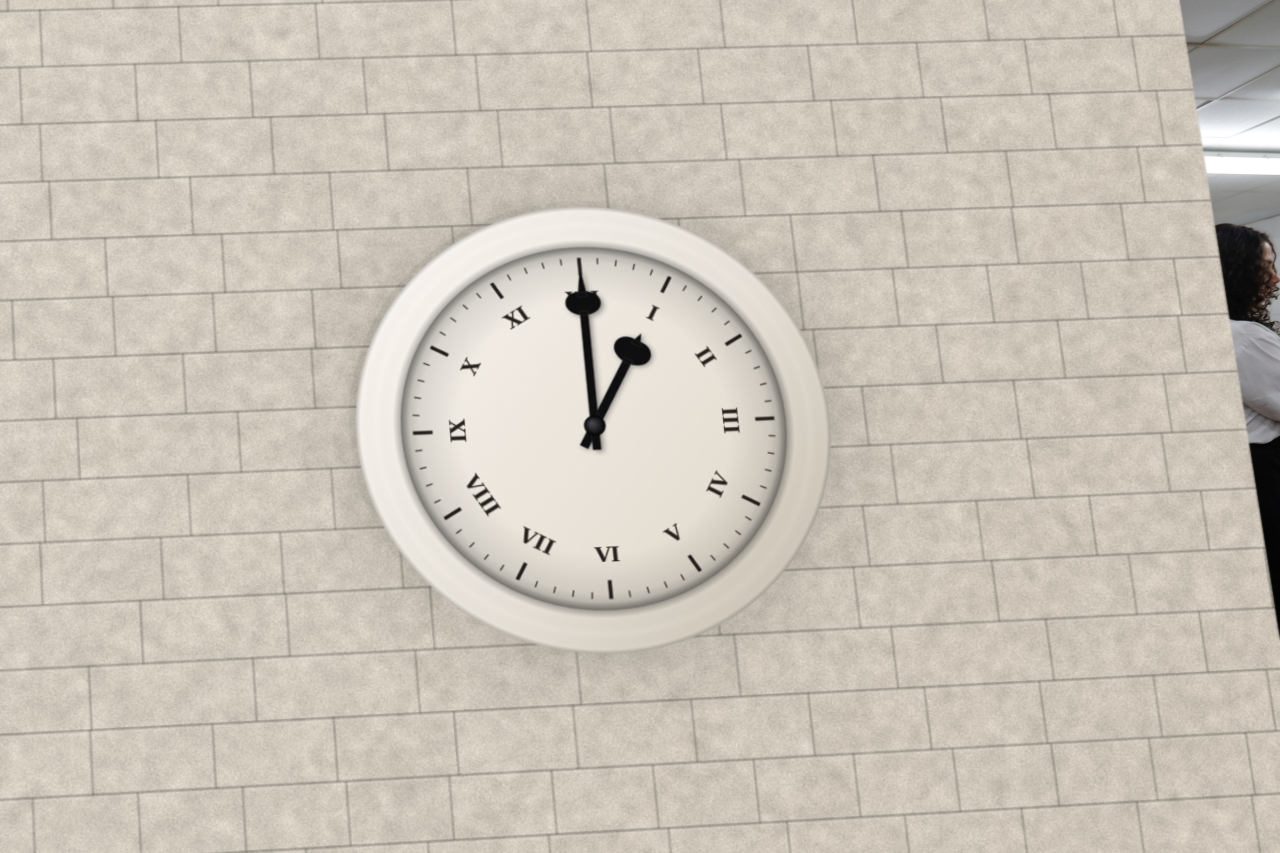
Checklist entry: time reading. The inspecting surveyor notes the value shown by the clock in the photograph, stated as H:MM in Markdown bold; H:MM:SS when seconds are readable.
**1:00**
